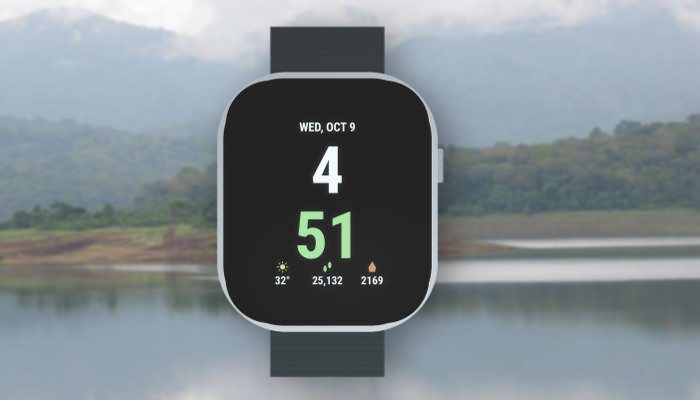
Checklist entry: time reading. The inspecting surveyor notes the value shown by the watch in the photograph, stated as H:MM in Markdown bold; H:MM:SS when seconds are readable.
**4:51**
